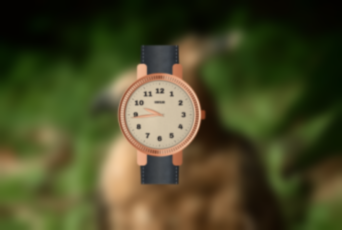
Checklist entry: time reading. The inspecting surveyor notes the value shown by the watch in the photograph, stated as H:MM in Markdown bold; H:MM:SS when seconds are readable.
**9:44**
